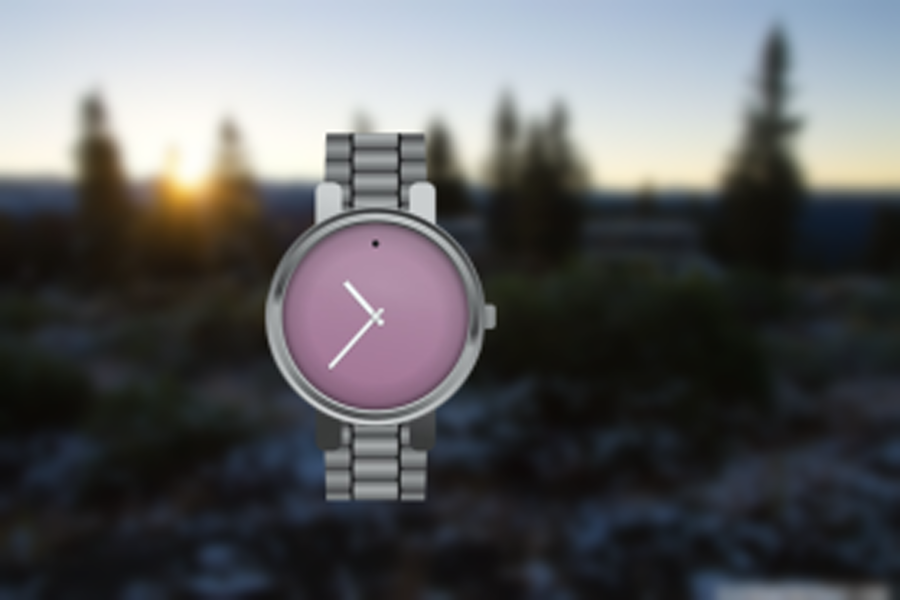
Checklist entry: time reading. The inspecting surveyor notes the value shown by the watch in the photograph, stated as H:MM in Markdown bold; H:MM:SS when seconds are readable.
**10:37**
